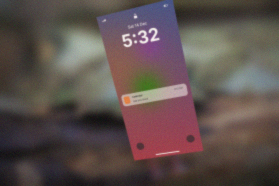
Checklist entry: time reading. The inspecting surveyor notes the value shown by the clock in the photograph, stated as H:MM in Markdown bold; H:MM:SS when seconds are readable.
**5:32**
